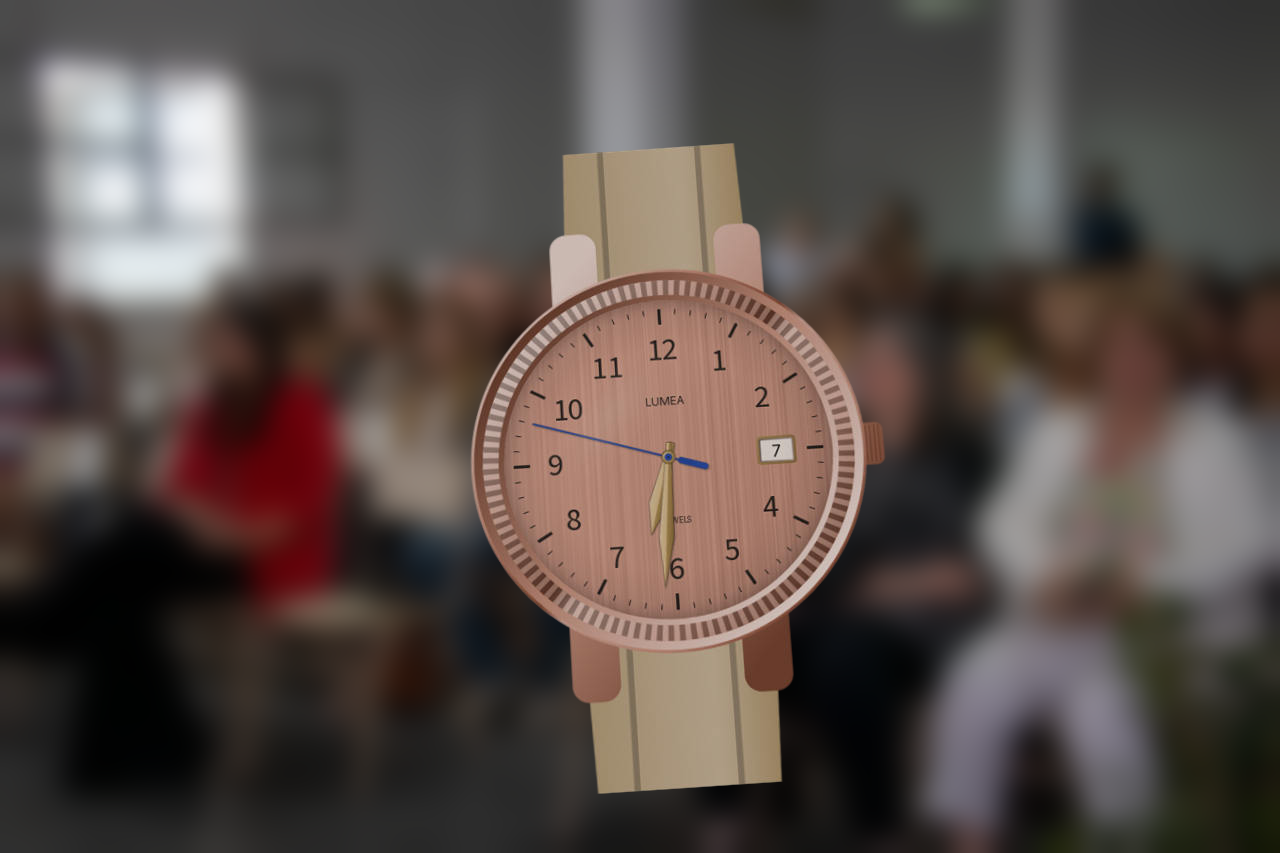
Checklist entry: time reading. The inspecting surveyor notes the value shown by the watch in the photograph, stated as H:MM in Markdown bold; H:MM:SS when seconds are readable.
**6:30:48**
